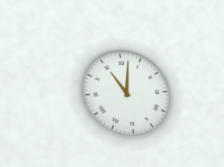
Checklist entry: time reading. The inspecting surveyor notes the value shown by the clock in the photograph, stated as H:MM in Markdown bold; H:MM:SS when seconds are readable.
**11:02**
